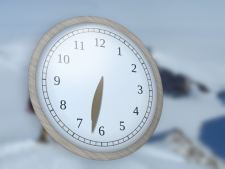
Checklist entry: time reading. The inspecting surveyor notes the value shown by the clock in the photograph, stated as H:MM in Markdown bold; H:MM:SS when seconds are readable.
**6:32**
